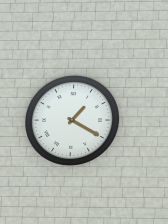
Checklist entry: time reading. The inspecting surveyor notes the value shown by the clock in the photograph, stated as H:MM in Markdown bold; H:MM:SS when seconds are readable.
**1:20**
